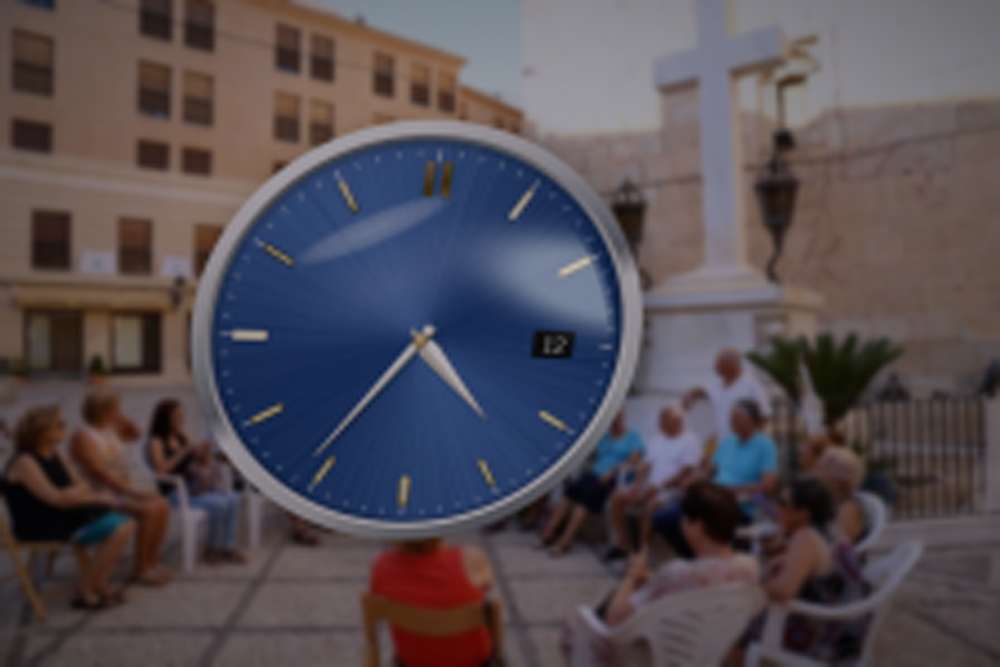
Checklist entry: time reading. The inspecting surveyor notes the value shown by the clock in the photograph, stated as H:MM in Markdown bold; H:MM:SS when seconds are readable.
**4:36**
